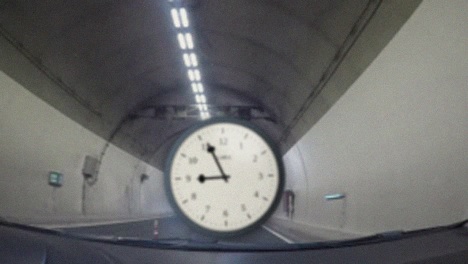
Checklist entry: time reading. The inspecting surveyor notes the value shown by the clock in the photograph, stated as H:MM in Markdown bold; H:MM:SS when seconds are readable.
**8:56**
